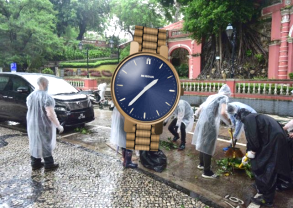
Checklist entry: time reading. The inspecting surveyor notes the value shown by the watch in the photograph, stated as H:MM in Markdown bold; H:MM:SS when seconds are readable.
**1:37**
